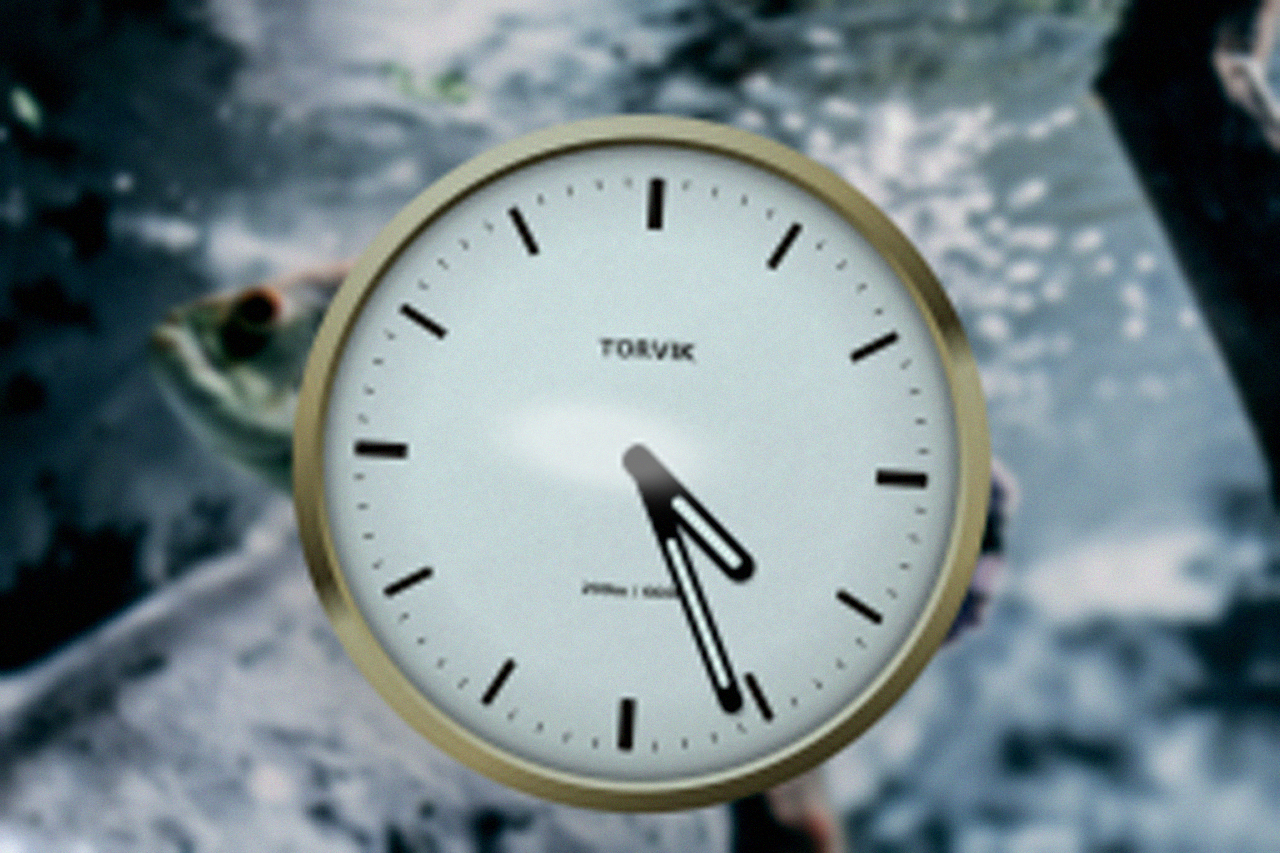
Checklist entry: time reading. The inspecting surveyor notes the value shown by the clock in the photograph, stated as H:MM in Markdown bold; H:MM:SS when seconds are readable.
**4:26**
